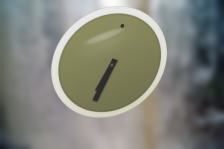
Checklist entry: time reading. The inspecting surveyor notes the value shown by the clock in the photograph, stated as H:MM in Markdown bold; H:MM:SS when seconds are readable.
**6:32**
